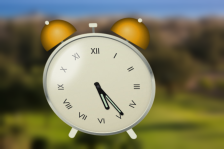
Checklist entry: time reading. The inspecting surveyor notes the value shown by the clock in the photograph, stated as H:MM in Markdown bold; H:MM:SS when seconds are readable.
**5:24**
